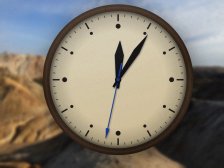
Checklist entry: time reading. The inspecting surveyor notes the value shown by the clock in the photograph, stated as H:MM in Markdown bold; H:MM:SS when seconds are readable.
**12:05:32**
